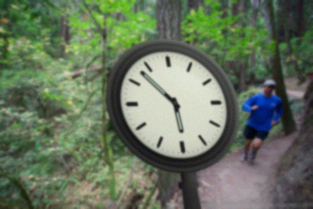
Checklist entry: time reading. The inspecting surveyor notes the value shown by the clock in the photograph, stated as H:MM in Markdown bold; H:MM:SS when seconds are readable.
**5:53**
